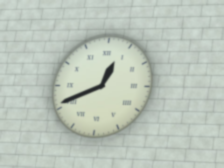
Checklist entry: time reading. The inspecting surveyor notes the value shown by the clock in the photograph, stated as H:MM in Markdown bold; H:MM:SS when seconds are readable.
**12:41**
